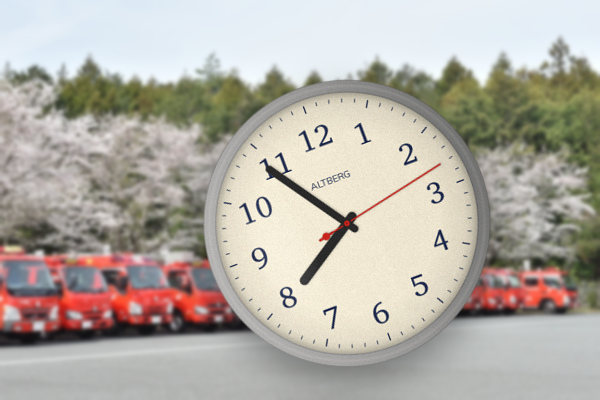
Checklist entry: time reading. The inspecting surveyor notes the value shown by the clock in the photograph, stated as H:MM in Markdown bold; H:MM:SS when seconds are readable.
**7:54:13**
